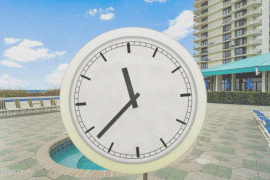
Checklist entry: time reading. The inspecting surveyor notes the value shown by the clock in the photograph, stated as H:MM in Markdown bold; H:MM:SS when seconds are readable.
**11:38**
